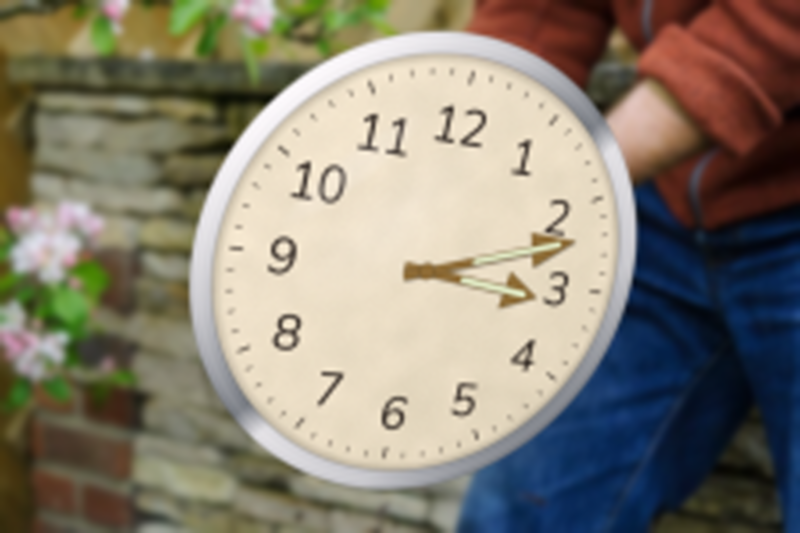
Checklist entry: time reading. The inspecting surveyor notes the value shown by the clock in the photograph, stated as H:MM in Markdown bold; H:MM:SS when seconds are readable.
**3:12**
